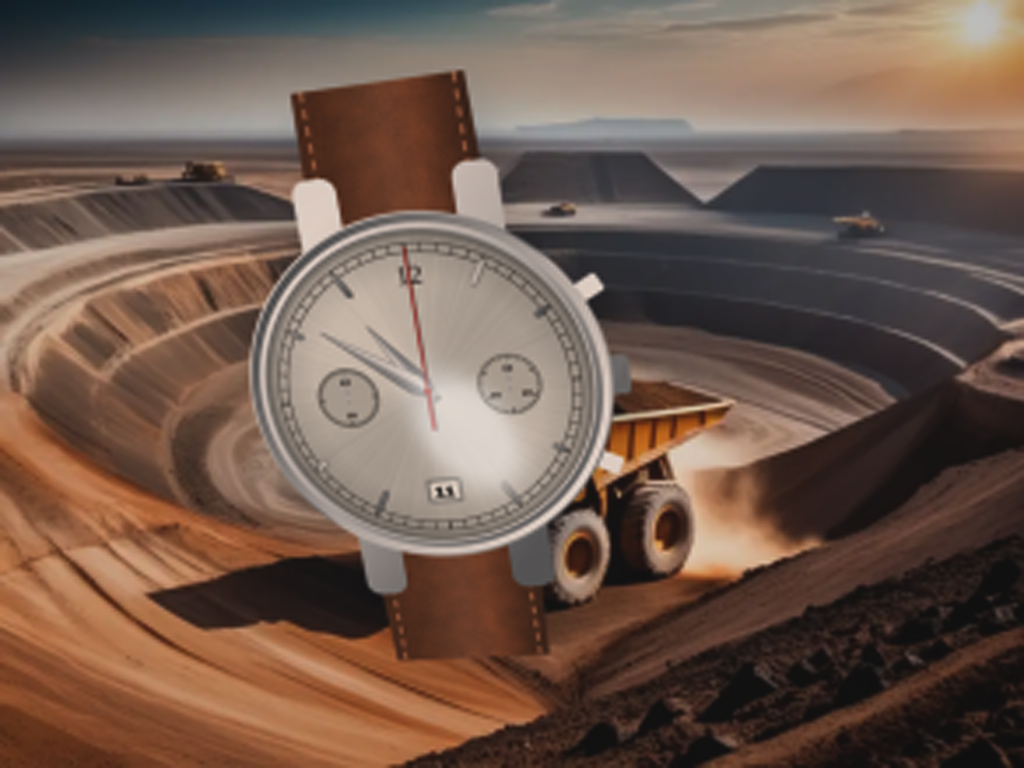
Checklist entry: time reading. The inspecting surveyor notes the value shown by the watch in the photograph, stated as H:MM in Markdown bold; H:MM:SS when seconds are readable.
**10:51**
